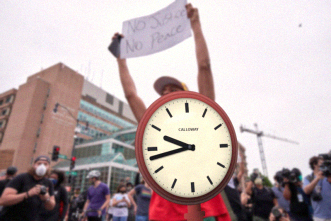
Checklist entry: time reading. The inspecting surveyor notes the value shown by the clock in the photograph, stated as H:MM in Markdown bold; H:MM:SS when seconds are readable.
**9:43**
